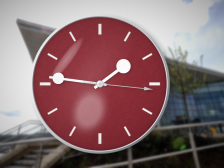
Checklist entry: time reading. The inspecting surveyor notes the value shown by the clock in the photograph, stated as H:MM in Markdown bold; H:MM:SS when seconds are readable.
**1:46:16**
